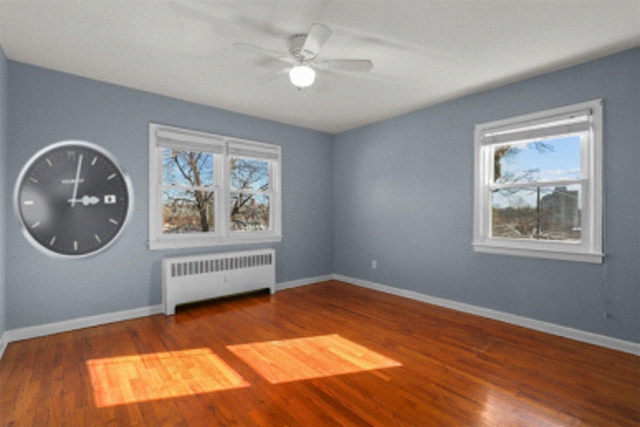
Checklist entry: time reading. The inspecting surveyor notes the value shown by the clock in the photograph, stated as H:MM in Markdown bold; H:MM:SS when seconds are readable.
**3:02**
